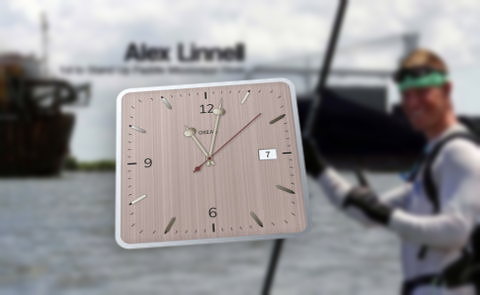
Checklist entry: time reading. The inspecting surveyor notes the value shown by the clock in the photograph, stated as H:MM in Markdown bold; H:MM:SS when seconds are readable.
**11:02:08**
